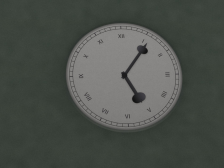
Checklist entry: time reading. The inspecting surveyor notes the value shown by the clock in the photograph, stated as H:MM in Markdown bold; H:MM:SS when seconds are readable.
**5:06**
